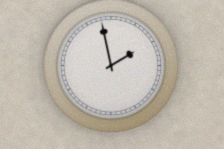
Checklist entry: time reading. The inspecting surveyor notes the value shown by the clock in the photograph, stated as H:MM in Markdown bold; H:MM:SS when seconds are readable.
**1:58**
